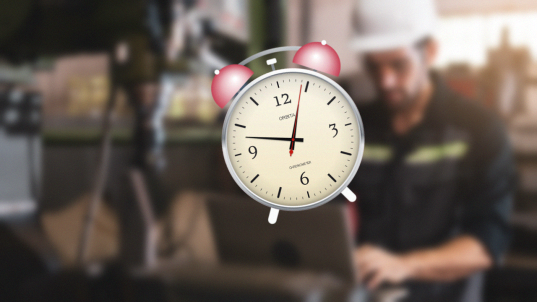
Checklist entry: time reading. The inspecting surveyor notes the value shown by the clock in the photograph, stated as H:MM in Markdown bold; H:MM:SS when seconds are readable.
**12:48:04**
